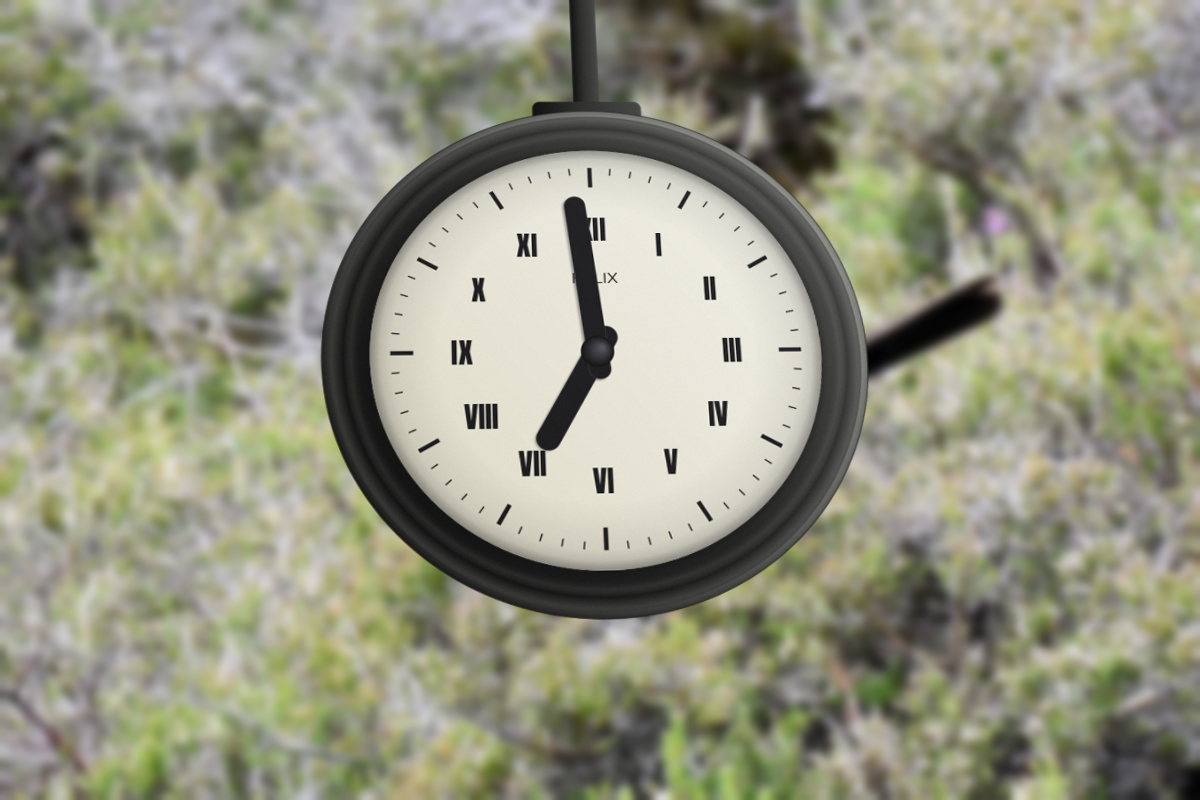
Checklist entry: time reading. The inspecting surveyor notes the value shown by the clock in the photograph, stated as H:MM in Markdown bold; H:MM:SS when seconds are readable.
**6:59**
